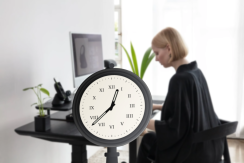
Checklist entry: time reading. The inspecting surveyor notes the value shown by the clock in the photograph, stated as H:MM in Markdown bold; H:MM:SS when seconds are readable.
**12:38**
